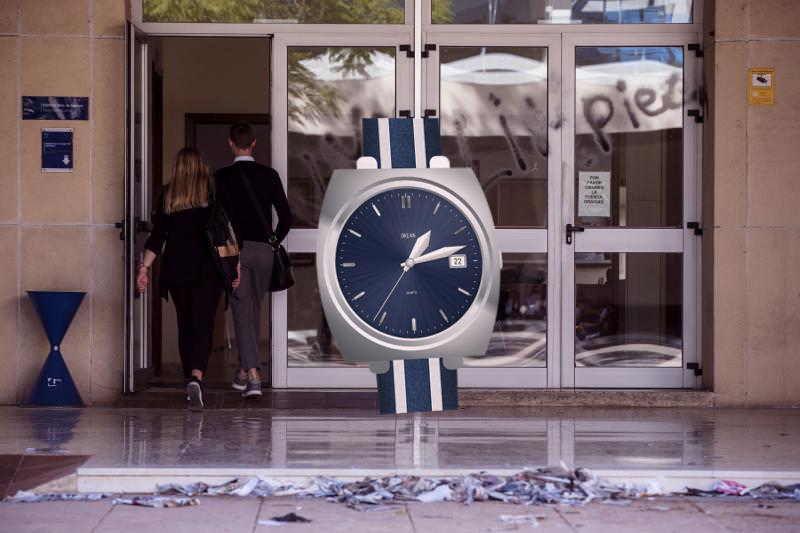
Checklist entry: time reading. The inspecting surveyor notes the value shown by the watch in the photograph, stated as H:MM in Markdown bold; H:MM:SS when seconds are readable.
**1:12:36**
